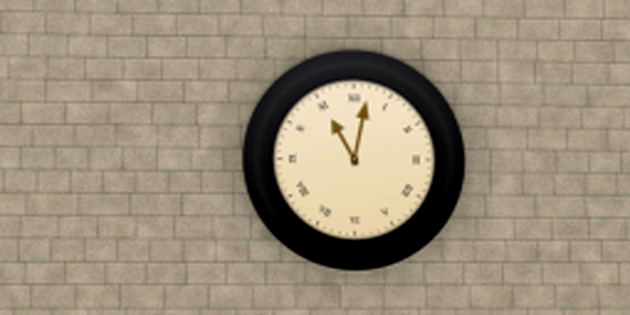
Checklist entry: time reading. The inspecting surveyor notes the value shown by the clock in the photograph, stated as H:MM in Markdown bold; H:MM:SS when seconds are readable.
**11:02**
